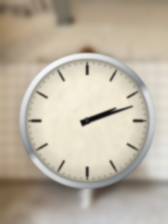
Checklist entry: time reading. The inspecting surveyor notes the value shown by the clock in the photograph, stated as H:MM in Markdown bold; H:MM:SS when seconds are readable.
**2:12**
